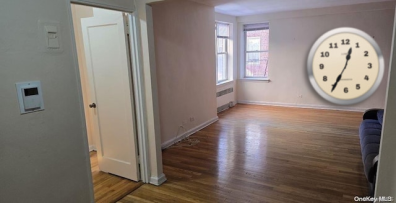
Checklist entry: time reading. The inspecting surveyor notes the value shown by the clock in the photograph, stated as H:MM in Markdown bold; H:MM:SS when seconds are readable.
**12:35**
